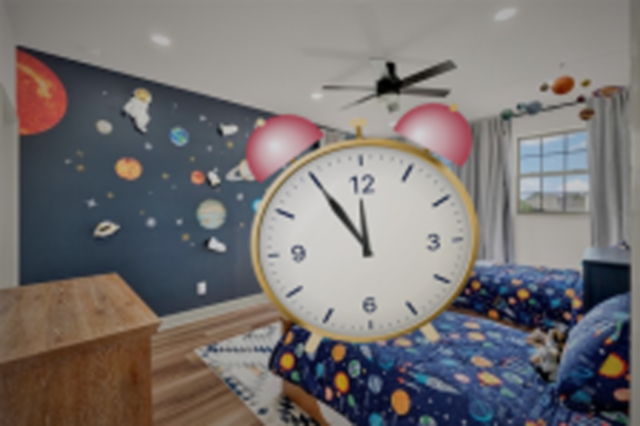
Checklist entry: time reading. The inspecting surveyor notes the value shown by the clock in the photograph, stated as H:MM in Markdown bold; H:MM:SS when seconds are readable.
**11:55**
